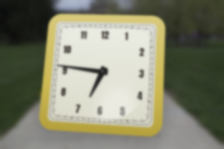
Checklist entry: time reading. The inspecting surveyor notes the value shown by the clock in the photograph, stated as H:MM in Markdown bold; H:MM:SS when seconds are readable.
**6:46**
